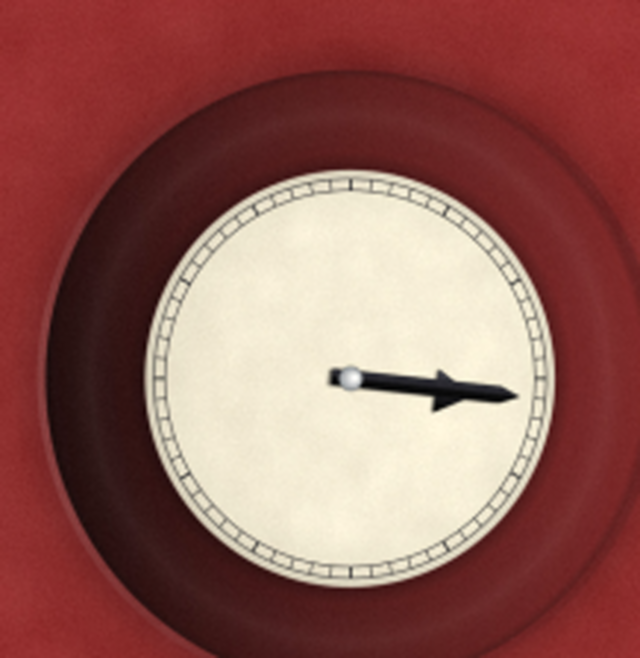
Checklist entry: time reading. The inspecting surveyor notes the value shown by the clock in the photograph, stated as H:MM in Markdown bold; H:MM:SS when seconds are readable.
**3:16**
